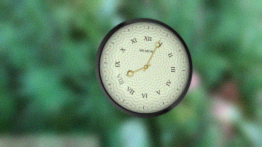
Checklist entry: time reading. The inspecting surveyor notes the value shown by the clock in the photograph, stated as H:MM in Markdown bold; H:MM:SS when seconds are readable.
**8:04**
